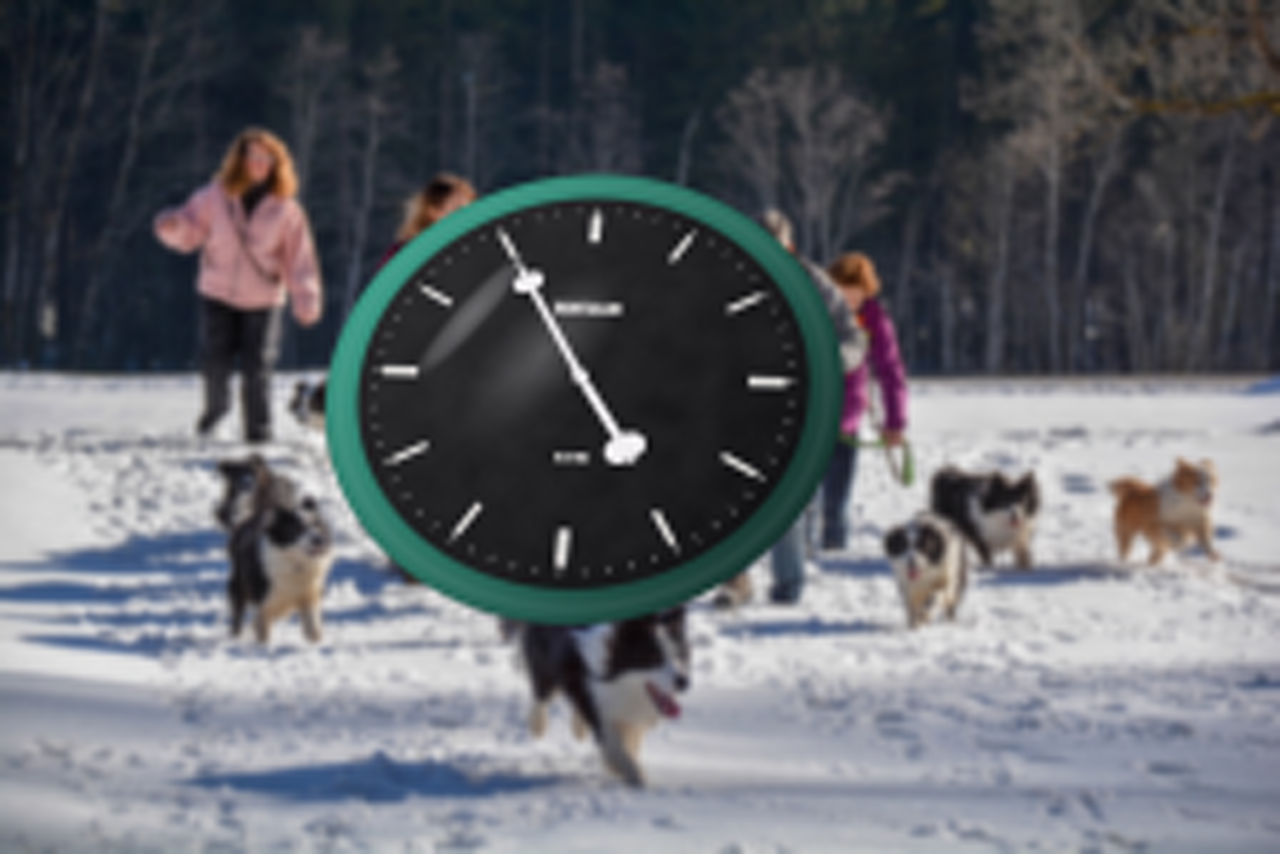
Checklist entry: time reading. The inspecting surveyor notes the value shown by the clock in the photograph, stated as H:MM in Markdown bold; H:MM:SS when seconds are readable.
**4:55**
